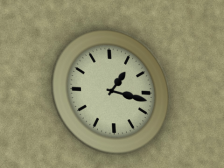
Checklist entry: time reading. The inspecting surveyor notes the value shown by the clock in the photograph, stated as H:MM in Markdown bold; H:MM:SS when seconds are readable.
**1:17**
